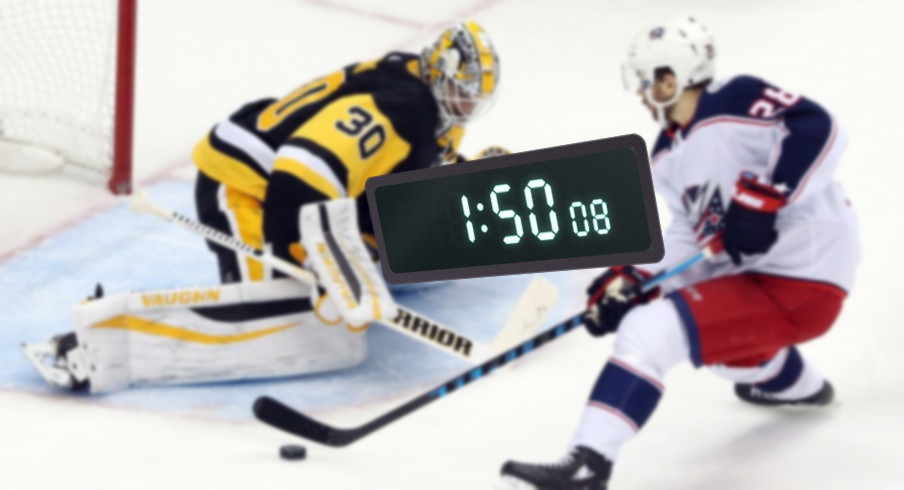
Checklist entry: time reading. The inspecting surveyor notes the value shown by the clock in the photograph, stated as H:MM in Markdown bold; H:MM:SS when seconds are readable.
**1:50:08**
